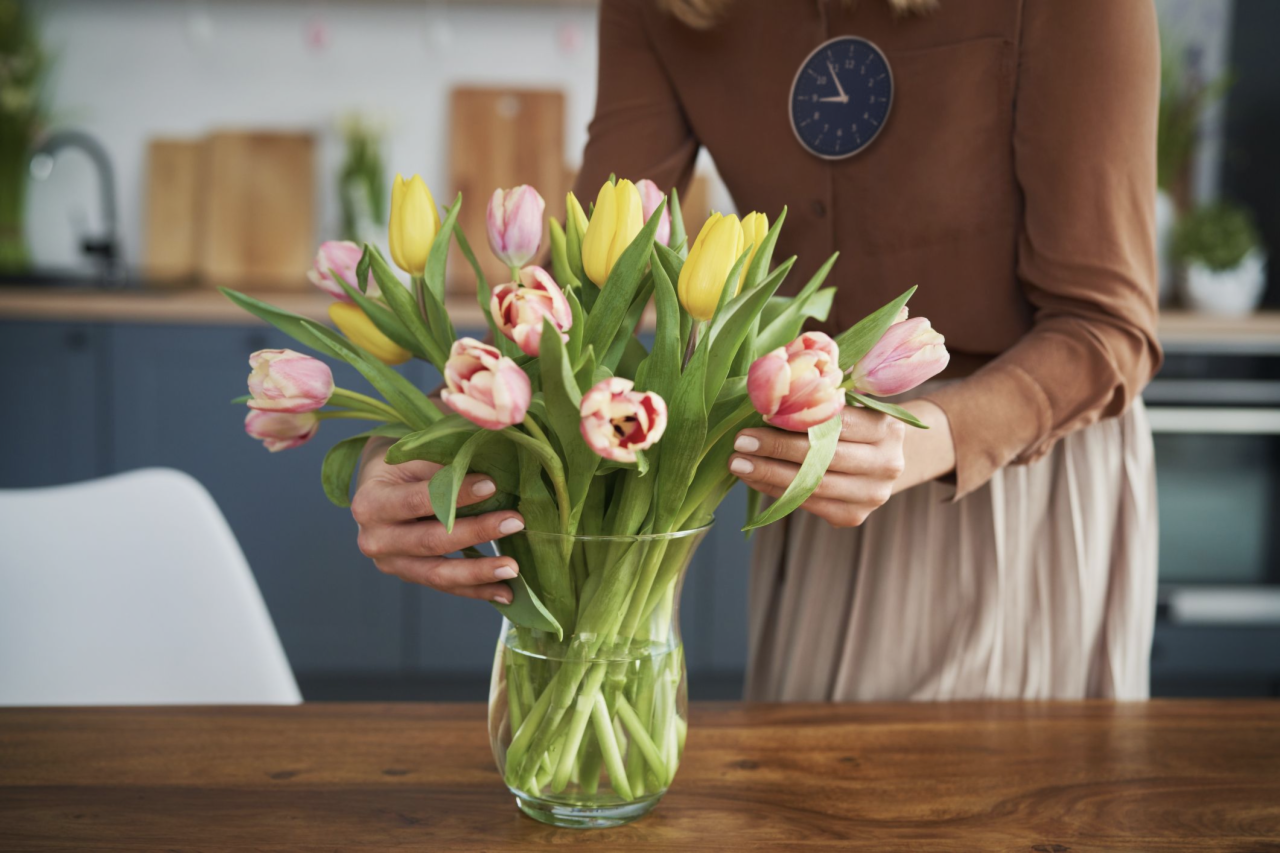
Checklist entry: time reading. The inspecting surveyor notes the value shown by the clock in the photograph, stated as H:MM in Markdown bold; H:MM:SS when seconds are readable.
**8:54**
